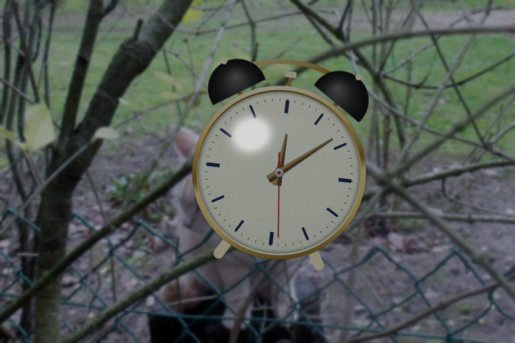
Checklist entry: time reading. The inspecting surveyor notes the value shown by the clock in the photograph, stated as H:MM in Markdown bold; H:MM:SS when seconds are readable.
**12:08:29**
